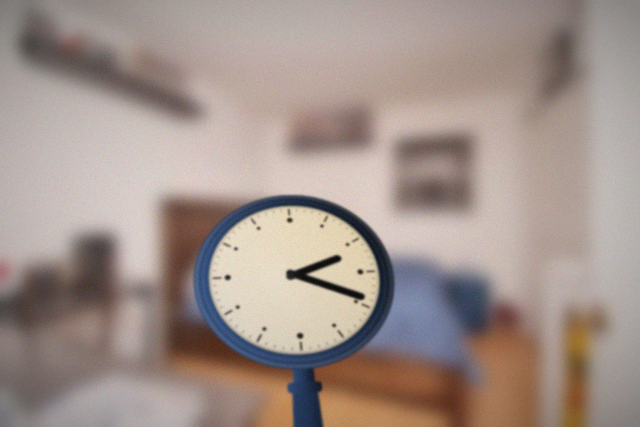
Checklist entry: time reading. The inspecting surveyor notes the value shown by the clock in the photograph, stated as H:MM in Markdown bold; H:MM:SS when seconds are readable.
**2:19**
